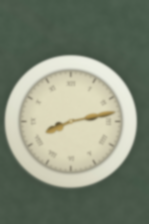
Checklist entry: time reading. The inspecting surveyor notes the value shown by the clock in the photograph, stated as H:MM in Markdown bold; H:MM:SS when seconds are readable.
**8:13**
